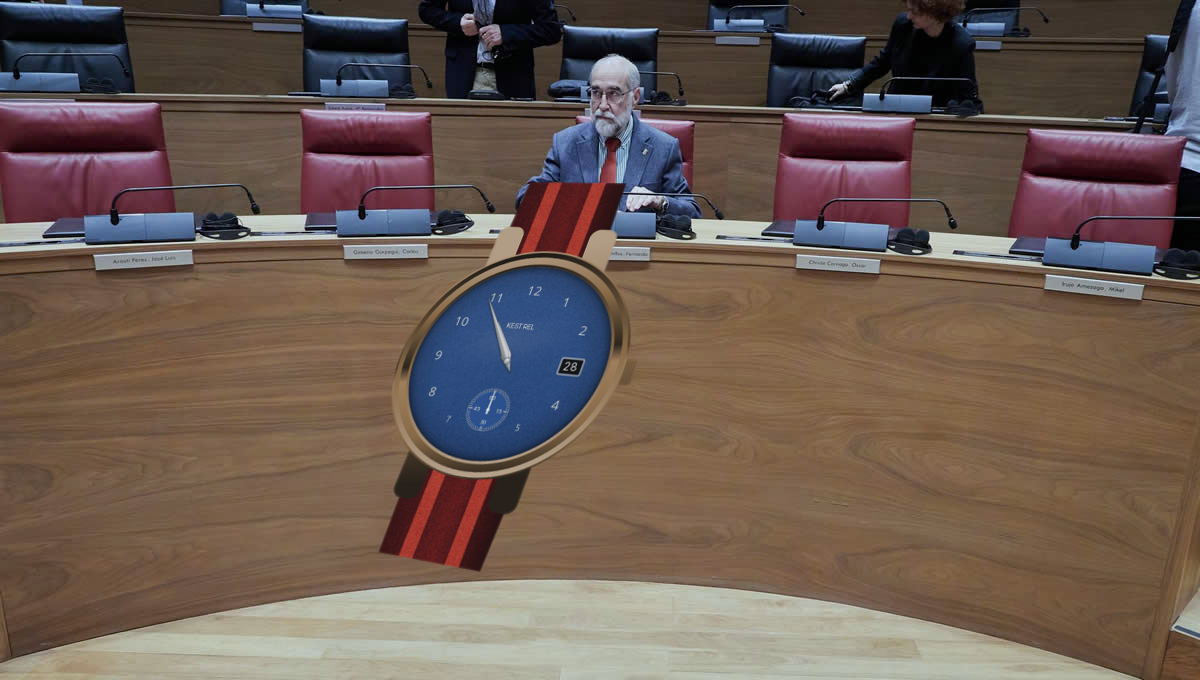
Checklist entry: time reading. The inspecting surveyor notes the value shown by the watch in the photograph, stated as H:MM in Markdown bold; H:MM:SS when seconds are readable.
**10:54**
